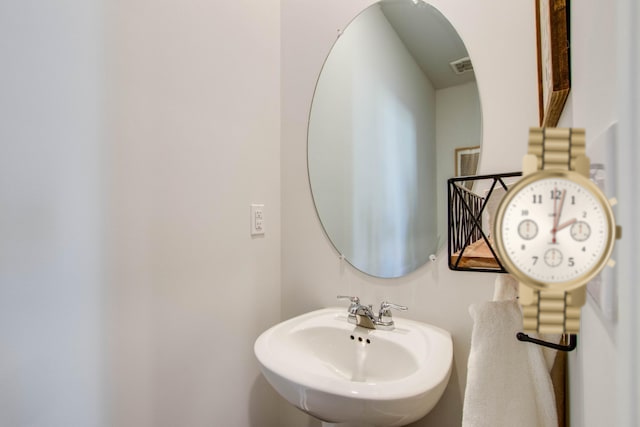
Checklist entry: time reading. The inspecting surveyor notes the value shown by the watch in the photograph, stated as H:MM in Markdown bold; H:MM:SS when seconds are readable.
**2:02**
